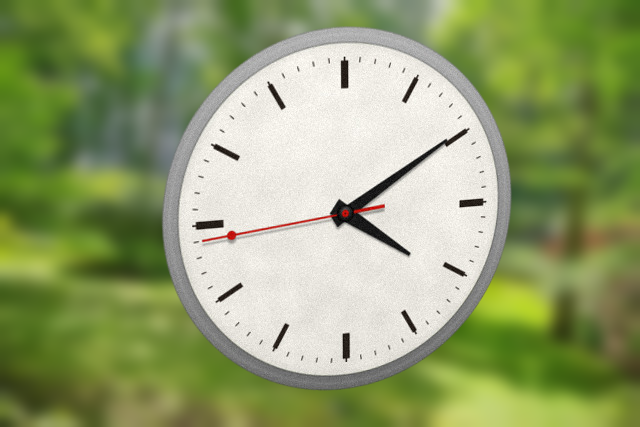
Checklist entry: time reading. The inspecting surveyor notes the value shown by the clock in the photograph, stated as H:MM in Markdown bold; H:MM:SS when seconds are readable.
**4:09:44**
